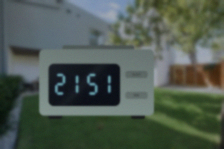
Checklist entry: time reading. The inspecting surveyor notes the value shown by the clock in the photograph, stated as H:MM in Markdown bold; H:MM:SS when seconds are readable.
**21:51**
